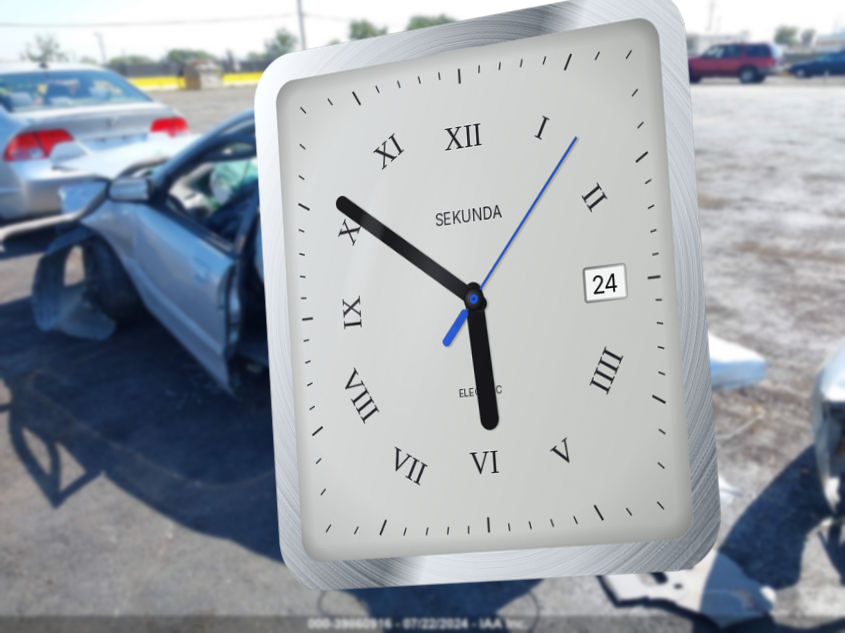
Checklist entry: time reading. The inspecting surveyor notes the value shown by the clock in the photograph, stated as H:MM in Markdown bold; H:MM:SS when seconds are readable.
**5:51:07**
